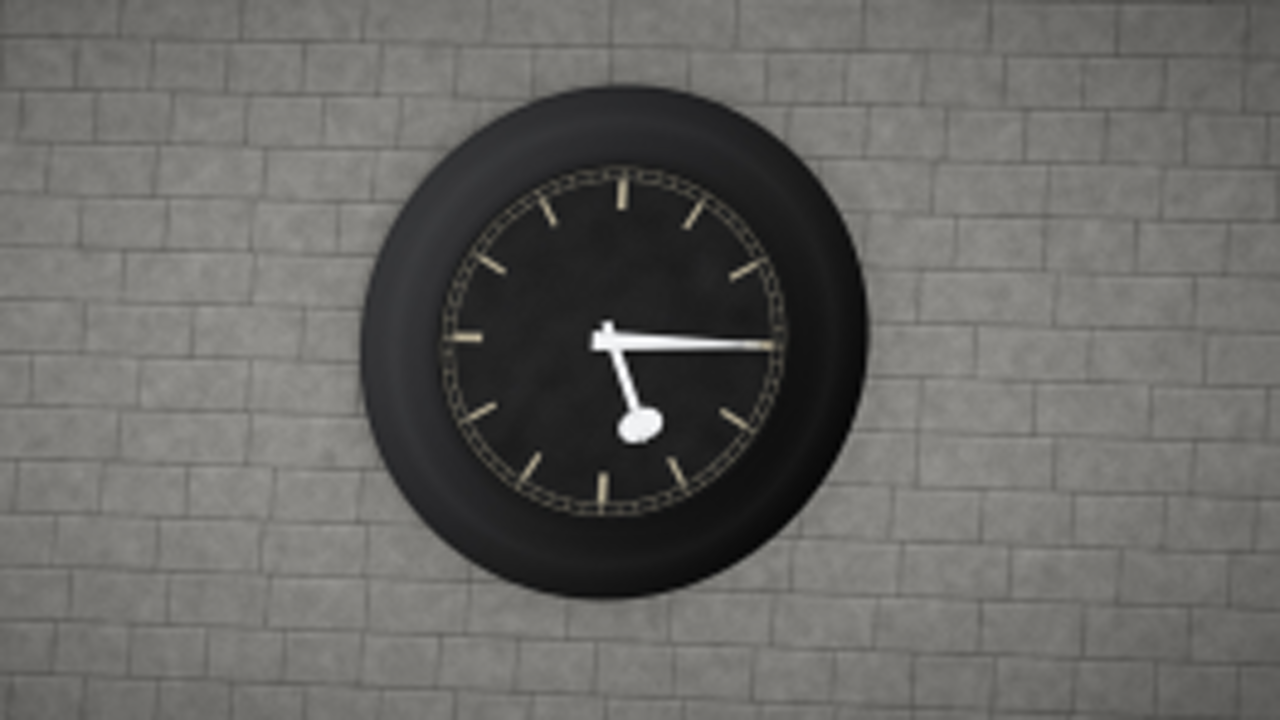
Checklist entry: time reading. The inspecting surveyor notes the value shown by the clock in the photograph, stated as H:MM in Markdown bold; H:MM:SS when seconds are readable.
**5:15**
